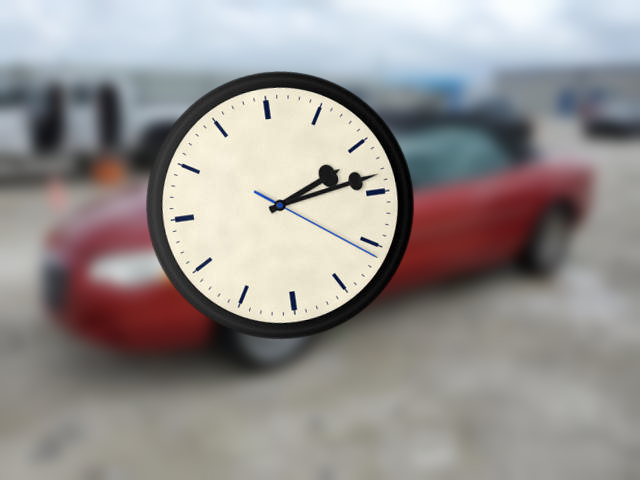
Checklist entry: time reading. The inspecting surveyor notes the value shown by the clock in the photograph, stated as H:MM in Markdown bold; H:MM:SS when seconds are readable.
**2:13:21**
